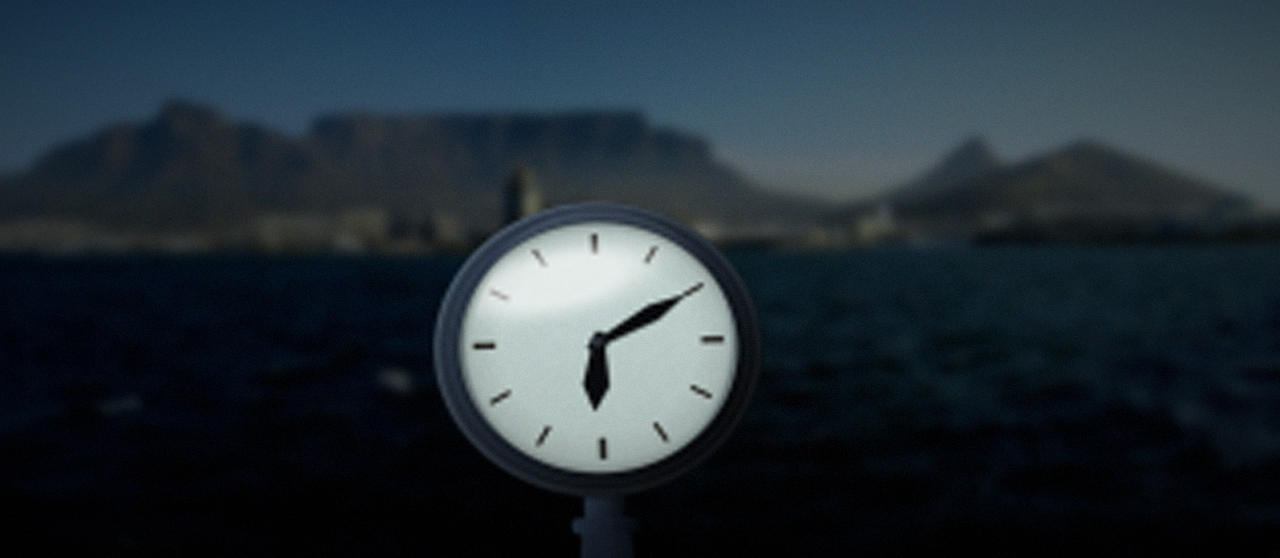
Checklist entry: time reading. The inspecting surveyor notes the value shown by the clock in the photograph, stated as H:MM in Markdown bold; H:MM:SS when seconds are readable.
**6:10**
